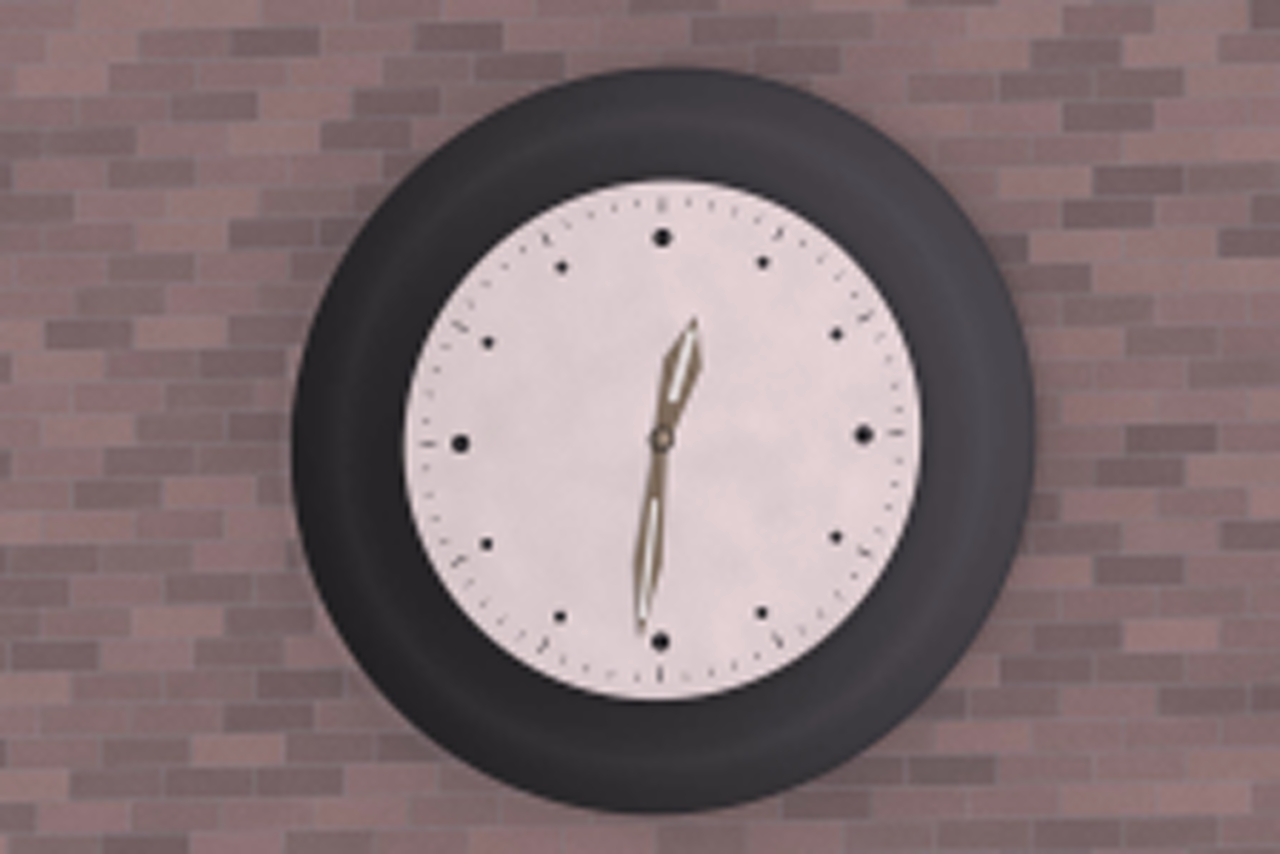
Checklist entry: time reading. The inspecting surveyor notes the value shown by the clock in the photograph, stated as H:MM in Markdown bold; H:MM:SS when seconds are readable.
**12:31**
